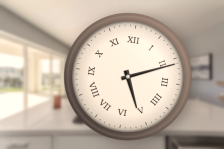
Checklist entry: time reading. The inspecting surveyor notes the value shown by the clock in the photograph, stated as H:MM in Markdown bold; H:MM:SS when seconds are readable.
**5:11**
